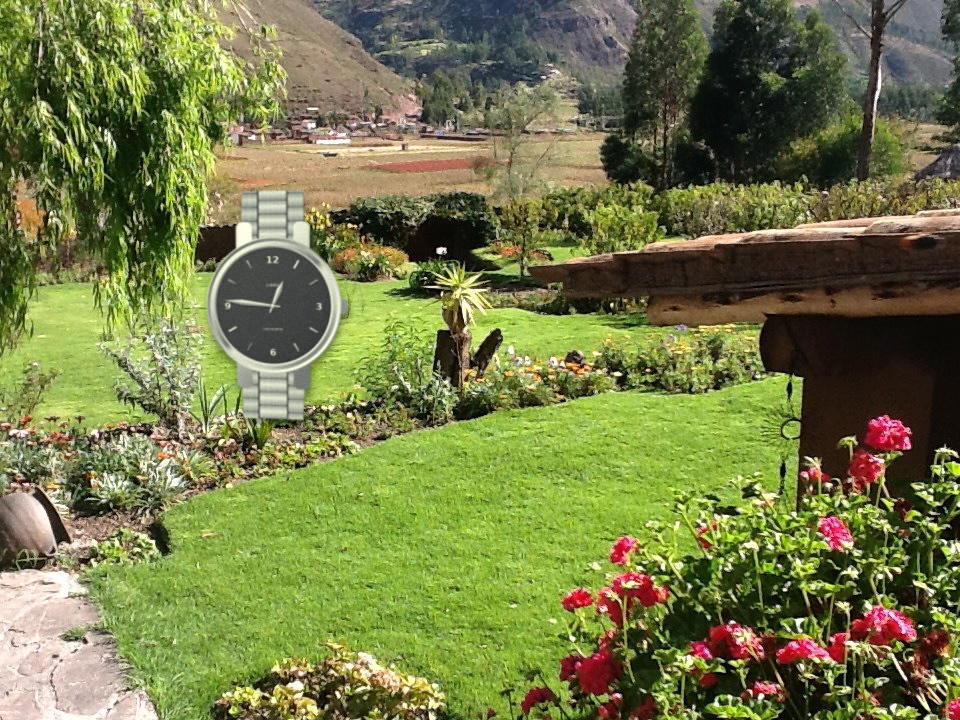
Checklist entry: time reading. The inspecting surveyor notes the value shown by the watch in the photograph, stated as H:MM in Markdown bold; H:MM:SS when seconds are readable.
**12:46**
